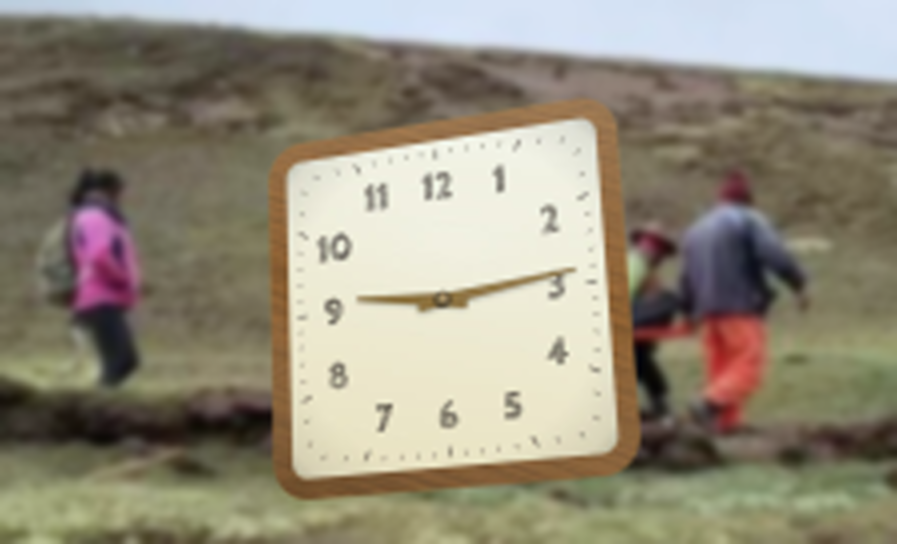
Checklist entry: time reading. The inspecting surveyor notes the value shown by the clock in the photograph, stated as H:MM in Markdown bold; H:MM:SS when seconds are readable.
**9:14**
